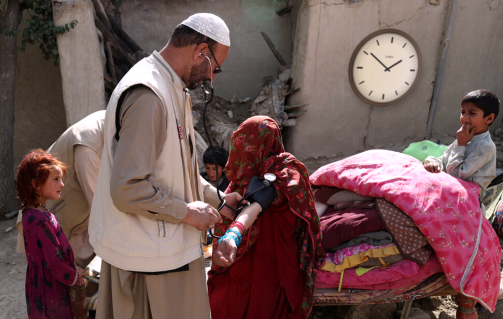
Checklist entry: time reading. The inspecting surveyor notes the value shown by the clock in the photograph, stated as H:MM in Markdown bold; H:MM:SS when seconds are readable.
**1:51**
